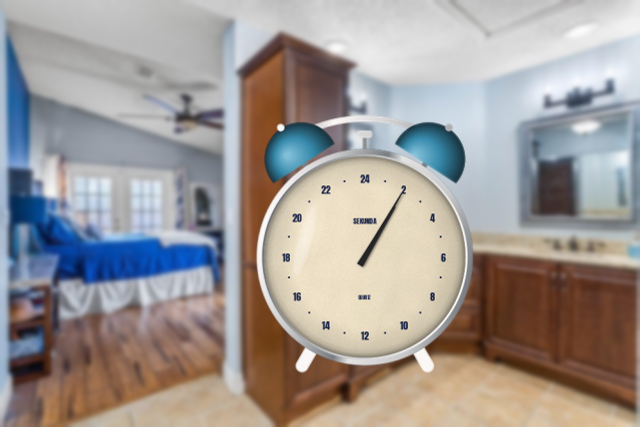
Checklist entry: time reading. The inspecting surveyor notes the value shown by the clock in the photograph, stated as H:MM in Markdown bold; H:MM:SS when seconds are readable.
**2:05**
